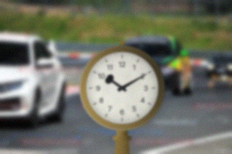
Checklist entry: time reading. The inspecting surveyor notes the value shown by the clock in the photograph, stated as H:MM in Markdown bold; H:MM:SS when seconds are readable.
**10:10**
